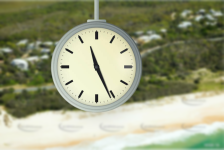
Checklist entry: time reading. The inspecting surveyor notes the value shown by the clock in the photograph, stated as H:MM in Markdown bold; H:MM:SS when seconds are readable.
**11:26**
